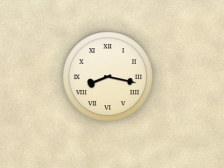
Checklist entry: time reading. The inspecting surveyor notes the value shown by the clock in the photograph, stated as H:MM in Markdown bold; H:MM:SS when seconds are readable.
**8:17**
